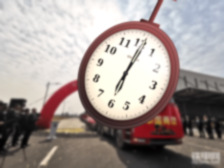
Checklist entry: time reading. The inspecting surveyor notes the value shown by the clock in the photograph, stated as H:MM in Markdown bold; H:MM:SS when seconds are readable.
**6:01**
